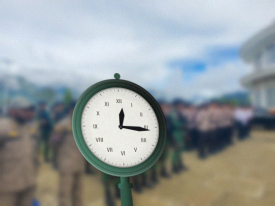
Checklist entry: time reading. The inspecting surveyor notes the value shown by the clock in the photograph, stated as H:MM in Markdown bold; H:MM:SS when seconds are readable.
**12:16**
